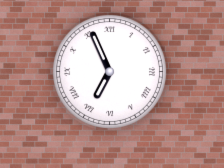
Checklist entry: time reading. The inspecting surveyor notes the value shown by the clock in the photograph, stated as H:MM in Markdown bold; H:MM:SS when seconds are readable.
**6:56**
